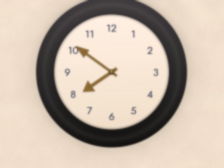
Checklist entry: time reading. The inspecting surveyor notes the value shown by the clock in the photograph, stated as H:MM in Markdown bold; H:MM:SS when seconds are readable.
**7:51**
